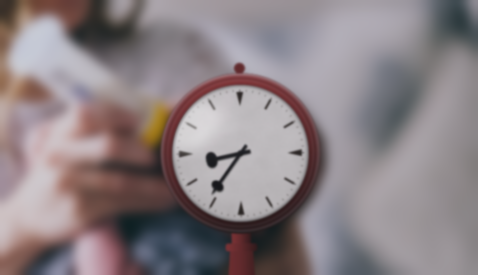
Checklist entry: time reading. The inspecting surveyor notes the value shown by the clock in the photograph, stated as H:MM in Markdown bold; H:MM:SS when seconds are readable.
**8:36**
